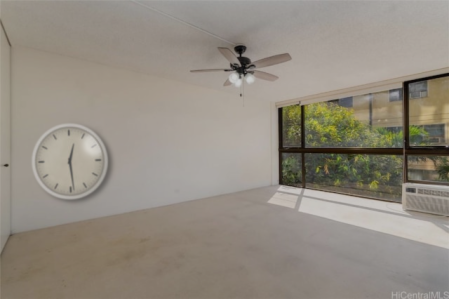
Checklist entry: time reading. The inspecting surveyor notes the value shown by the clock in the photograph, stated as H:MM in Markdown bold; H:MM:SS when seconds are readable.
**12:29**
